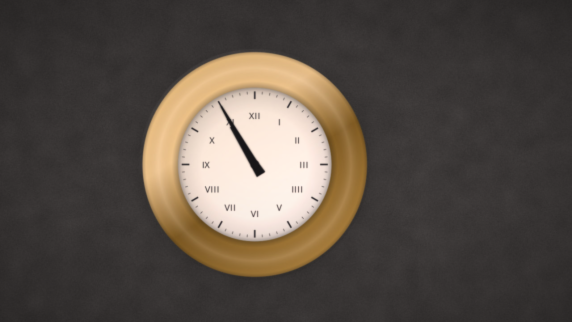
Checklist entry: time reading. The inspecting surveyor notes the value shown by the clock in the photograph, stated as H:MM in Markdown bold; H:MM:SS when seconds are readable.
**10:55**
